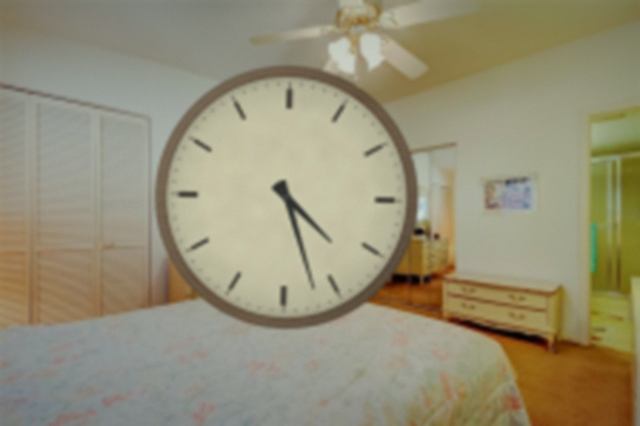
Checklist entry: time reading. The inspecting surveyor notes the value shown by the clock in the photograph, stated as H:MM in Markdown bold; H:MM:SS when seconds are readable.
**4:27**
